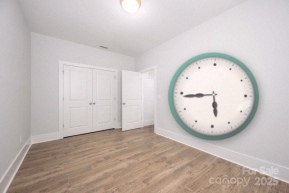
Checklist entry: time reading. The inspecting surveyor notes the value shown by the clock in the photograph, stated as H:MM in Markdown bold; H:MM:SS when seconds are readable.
**5:44**
